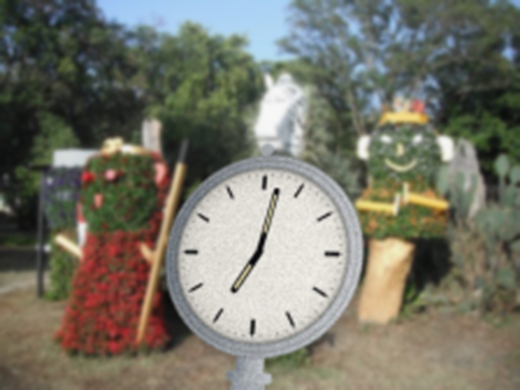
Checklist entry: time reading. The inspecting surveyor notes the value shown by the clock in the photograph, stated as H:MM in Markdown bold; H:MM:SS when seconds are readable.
**7:02**
